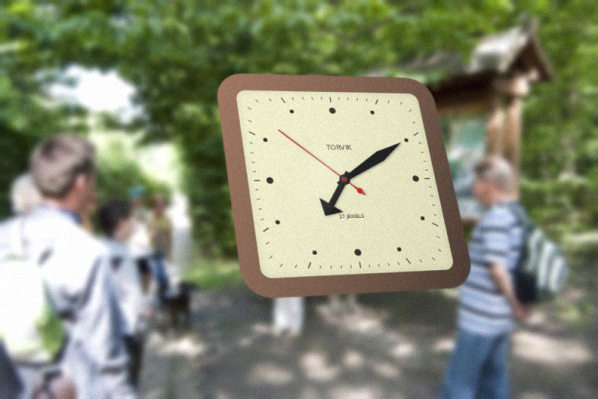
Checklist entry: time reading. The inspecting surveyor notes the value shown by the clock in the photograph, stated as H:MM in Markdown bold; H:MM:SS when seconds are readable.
**7:09:52**
